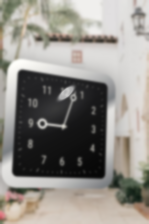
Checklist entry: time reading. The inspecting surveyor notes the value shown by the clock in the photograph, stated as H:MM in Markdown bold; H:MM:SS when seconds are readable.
**9:03**
